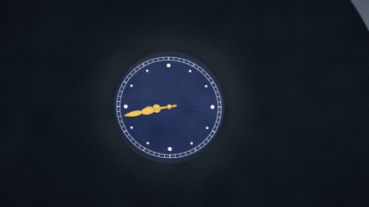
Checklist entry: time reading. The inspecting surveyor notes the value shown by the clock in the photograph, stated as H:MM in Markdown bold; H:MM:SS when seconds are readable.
**8:43**
